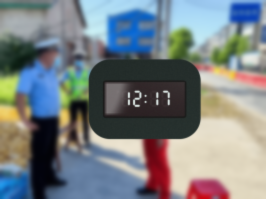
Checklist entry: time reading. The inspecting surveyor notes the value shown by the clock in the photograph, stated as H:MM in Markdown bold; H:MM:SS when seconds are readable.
**12:17**
